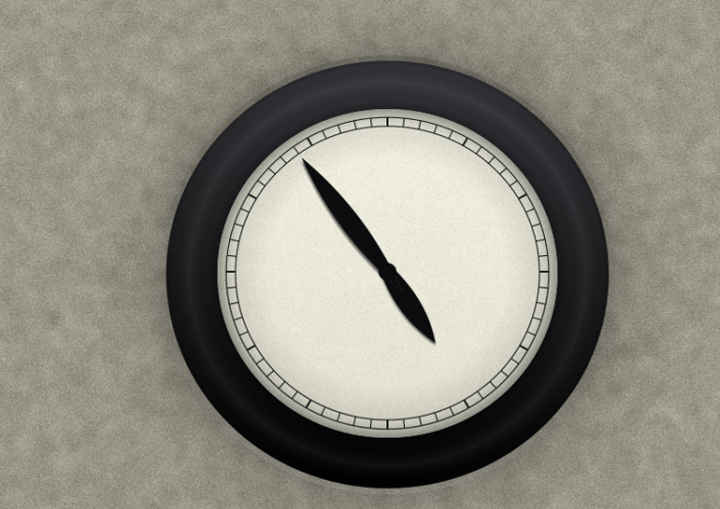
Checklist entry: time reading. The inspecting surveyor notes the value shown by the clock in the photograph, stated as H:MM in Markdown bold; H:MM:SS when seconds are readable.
**4:54**
